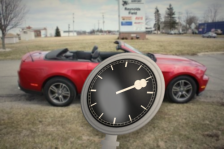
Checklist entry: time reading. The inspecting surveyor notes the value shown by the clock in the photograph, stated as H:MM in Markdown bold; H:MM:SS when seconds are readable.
**2:11**
